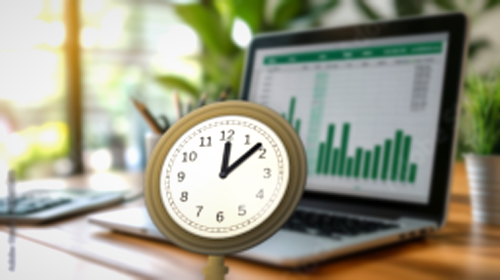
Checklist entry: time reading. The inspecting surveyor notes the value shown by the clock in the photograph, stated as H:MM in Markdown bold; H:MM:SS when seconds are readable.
**12:08**
